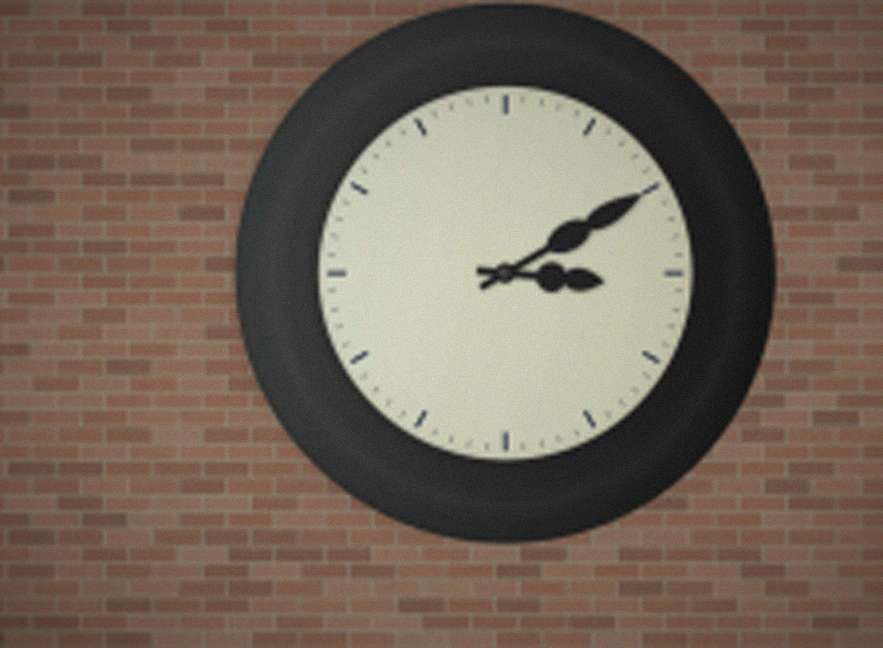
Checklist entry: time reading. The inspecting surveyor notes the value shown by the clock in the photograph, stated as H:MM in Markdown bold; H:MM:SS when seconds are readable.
**3:10**
